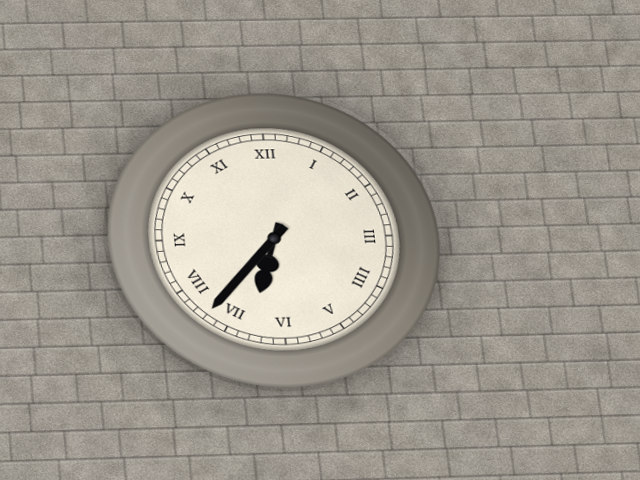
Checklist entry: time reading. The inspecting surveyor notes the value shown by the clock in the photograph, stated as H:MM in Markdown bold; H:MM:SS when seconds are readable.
**6:37**
